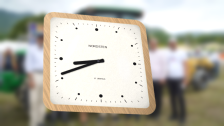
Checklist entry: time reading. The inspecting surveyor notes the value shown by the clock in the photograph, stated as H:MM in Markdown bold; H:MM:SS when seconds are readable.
**8:41**
